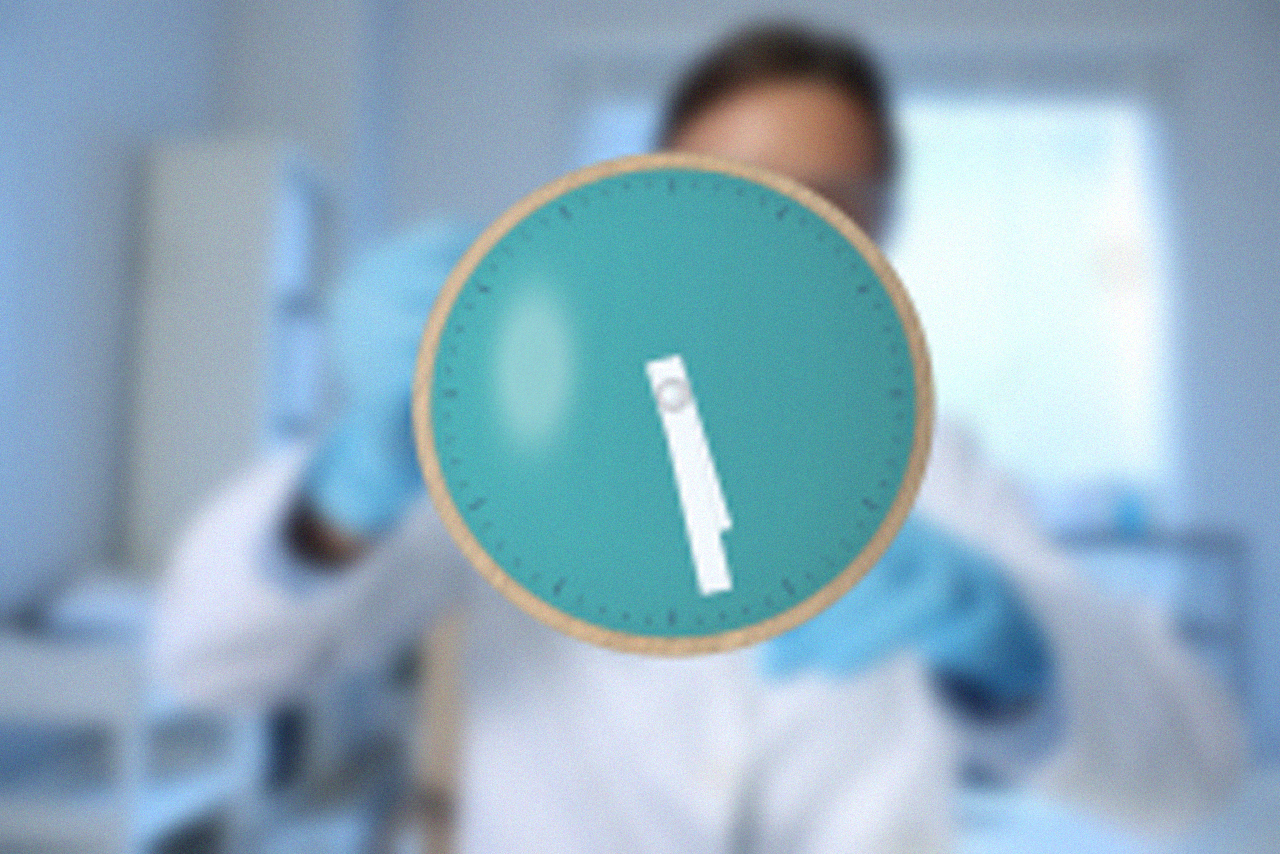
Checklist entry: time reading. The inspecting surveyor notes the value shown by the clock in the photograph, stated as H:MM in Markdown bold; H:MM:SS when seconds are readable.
**5:28**
